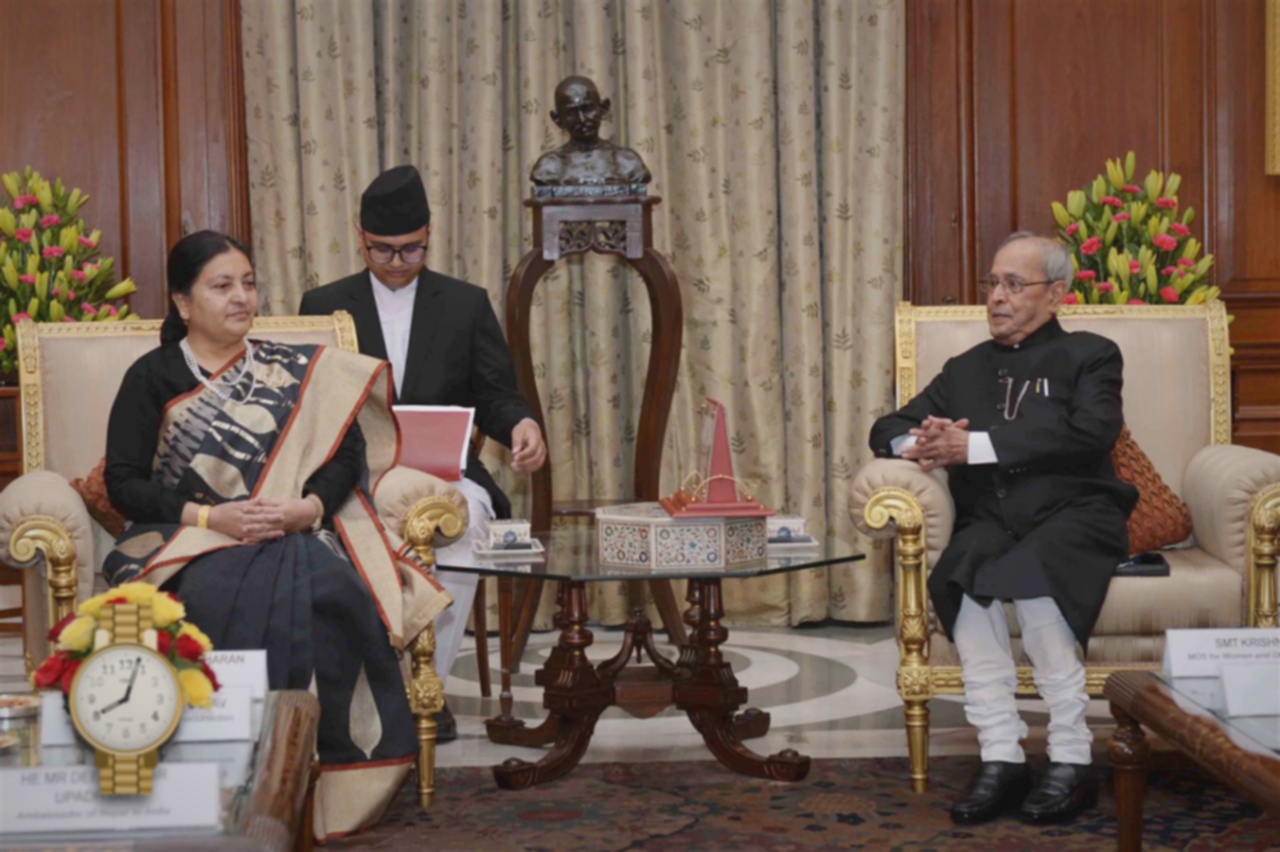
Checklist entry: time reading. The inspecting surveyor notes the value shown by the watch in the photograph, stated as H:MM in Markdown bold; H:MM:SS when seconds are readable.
**8:03**
